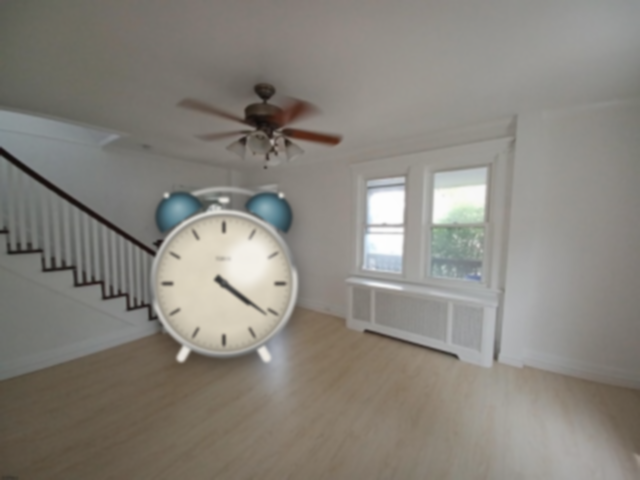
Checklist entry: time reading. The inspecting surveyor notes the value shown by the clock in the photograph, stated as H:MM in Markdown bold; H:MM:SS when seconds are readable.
**4:21**
